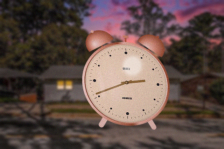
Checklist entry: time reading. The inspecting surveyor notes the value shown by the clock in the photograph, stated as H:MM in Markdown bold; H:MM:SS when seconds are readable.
**2:41**
